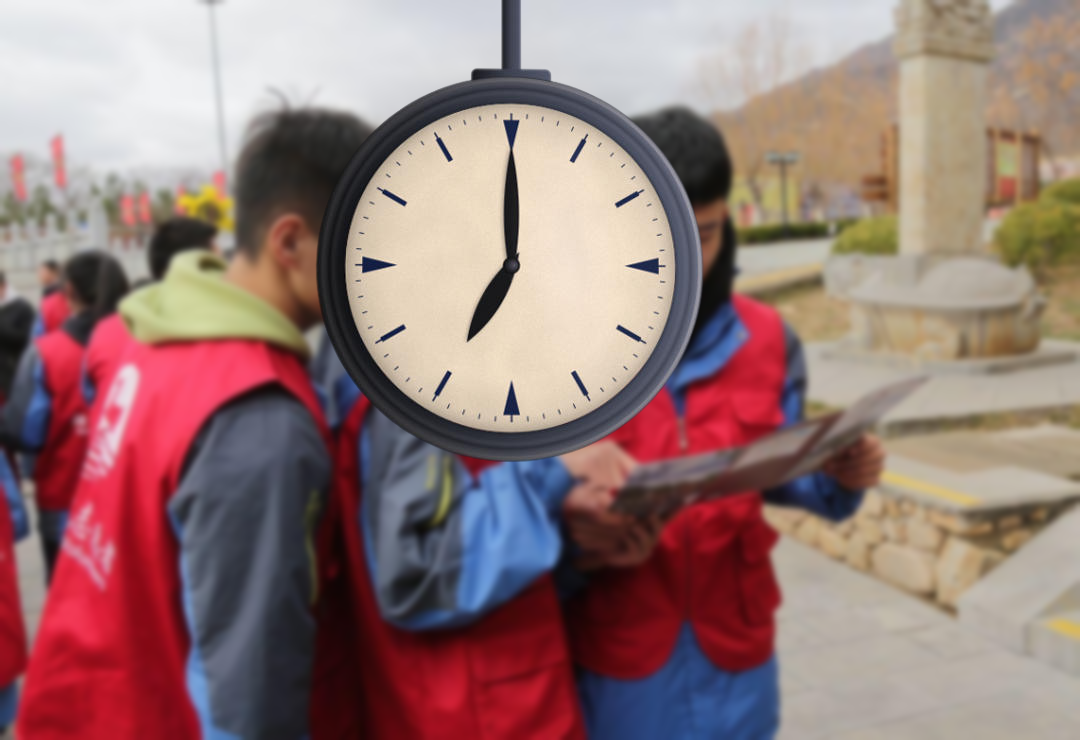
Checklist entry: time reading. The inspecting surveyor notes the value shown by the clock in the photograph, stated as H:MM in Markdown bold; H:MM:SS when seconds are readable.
**7:00**
